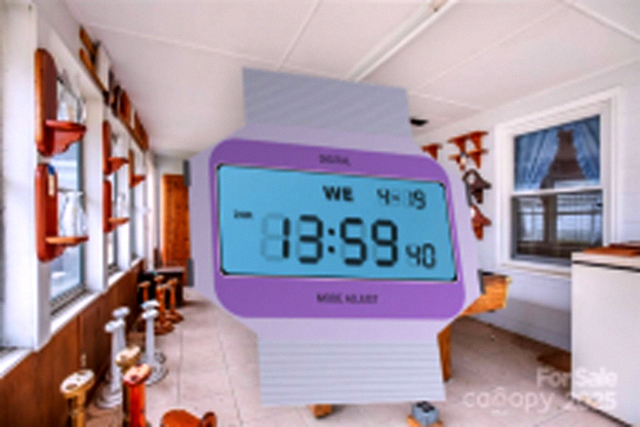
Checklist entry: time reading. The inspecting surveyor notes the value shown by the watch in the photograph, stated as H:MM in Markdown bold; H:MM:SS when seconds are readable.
**13:59:40**
